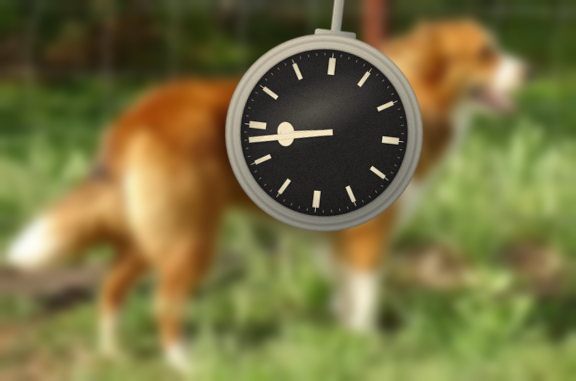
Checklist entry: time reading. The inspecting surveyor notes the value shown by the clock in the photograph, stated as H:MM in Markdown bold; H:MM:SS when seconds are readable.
**8:43**
